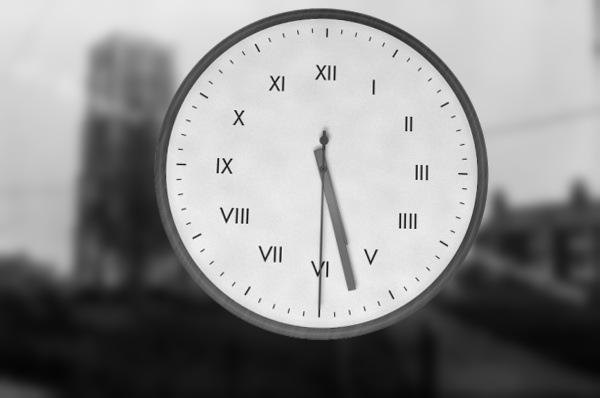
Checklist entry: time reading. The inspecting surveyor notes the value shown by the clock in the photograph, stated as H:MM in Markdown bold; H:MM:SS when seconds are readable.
**5:27:30**
